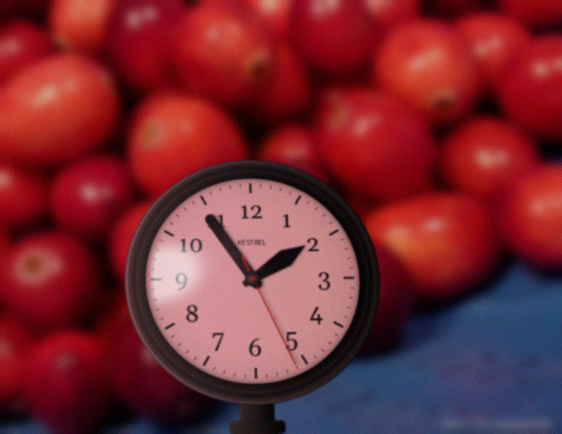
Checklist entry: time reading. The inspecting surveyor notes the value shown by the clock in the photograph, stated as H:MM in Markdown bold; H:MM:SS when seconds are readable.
**1:54:26**
